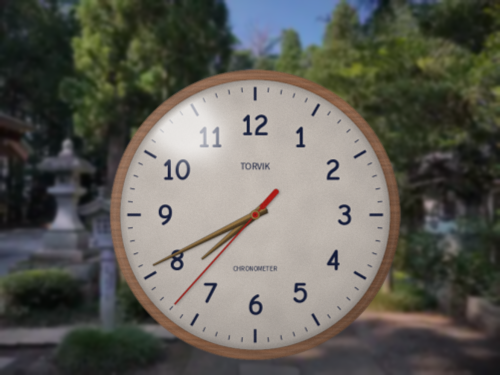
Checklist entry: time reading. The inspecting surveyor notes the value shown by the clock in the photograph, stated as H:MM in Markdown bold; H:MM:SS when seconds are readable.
**7:40:37**
